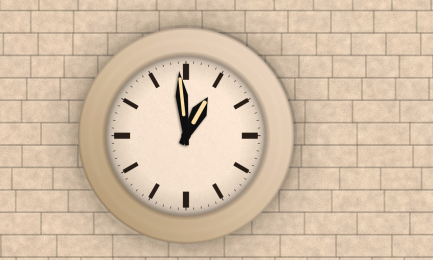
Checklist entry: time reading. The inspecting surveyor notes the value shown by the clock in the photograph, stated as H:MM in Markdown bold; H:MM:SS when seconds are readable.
**12:59**
